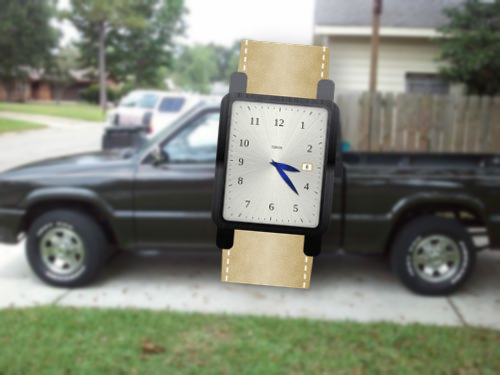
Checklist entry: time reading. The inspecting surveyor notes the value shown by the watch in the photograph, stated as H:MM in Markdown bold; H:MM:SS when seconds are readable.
**3:23**
